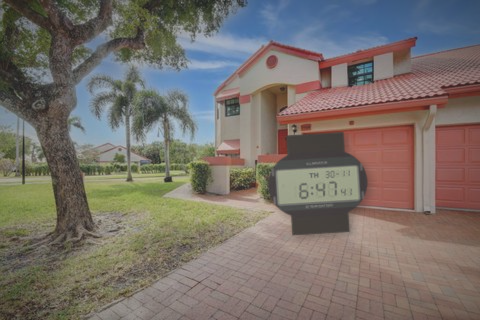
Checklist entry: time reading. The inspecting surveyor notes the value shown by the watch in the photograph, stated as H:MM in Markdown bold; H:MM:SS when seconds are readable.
**6:47**
